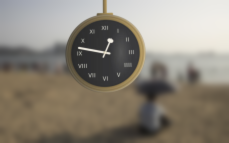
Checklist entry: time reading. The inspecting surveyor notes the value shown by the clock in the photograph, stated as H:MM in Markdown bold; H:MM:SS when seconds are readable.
**12:47**
